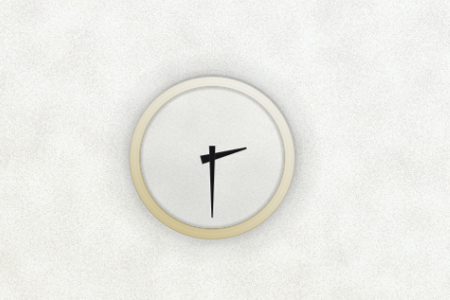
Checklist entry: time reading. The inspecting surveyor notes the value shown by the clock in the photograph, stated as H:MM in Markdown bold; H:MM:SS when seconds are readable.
**2:30**
